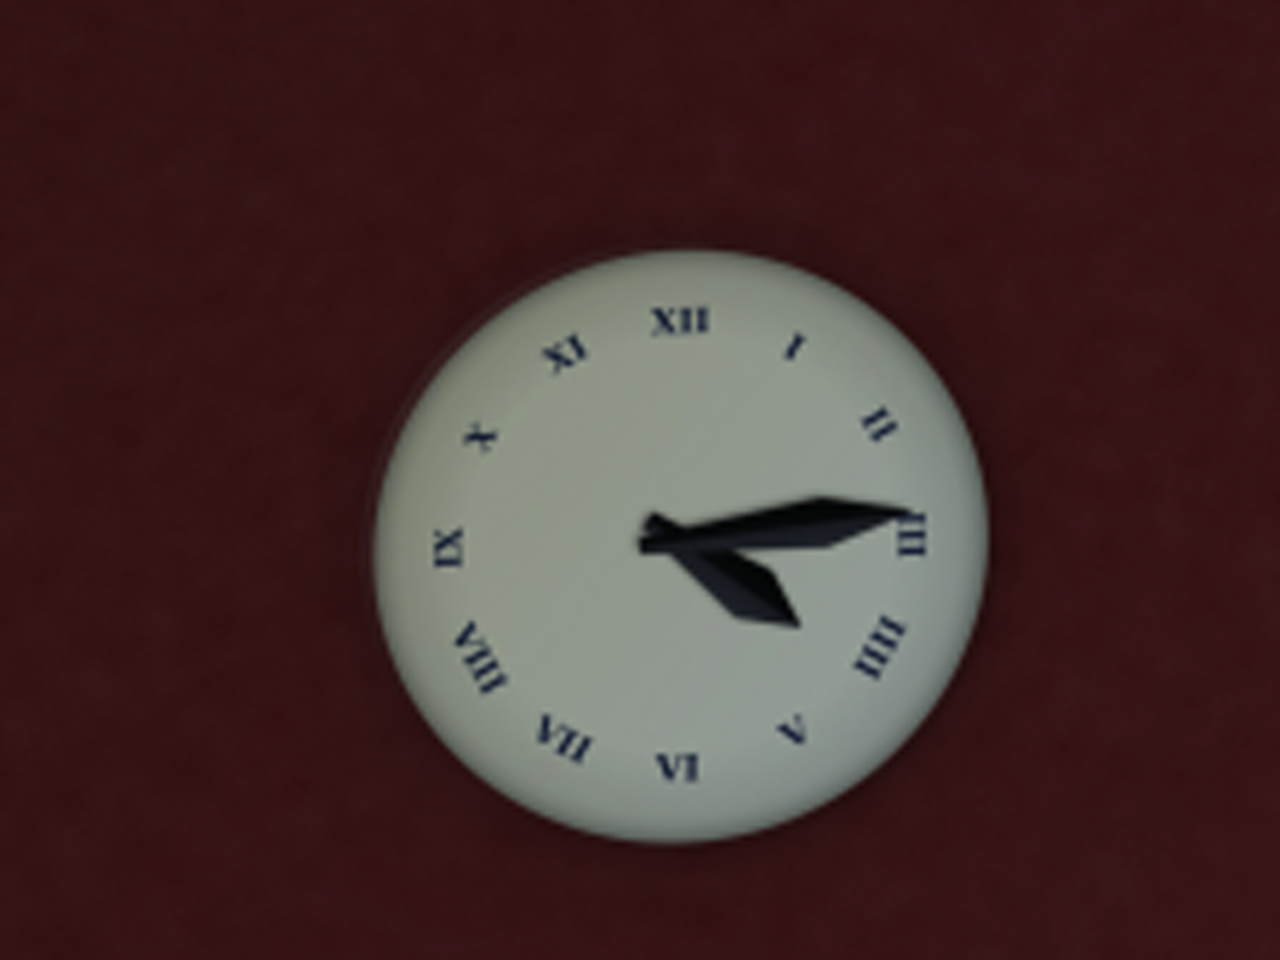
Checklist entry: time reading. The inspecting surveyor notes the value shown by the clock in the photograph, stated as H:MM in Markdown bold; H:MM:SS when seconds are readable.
**4:14**
